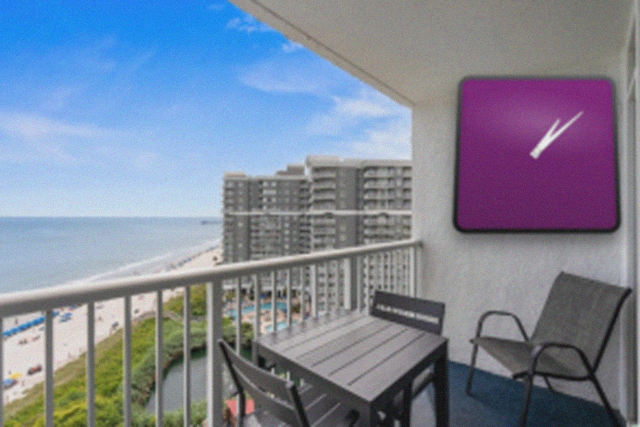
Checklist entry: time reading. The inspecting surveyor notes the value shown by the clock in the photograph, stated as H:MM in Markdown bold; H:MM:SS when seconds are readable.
**1:08**
